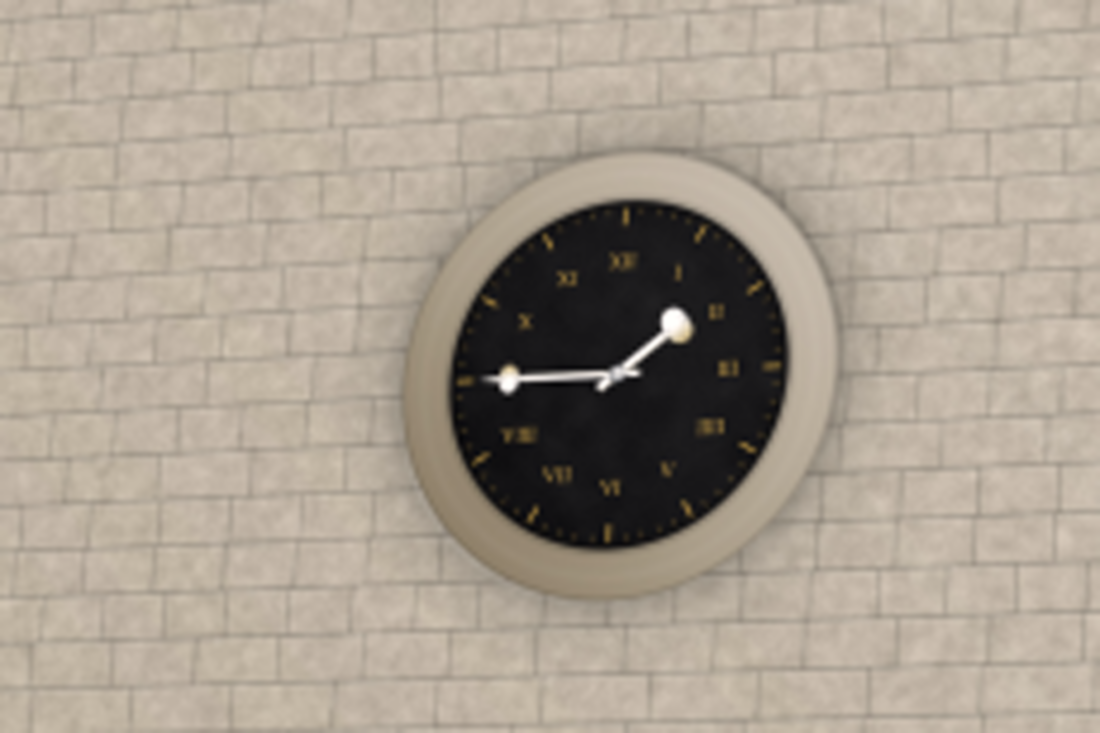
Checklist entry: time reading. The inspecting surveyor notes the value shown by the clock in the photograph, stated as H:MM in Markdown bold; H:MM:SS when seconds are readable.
**1:45**
